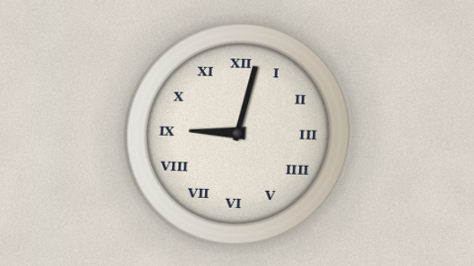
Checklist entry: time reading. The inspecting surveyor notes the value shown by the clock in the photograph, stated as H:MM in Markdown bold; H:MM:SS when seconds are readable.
**9:02**
